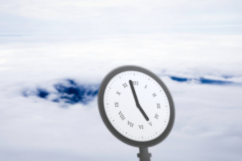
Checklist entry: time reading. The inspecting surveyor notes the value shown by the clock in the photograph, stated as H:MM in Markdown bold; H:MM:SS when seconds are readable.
**4:58**
